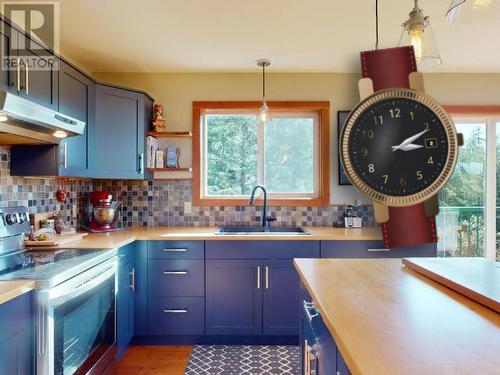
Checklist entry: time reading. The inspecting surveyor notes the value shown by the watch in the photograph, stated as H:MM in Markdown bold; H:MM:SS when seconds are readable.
**3:11**
